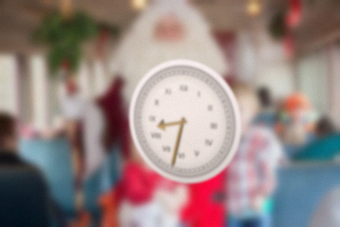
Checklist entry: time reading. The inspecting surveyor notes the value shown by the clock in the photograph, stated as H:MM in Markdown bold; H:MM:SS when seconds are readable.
**8:32**
